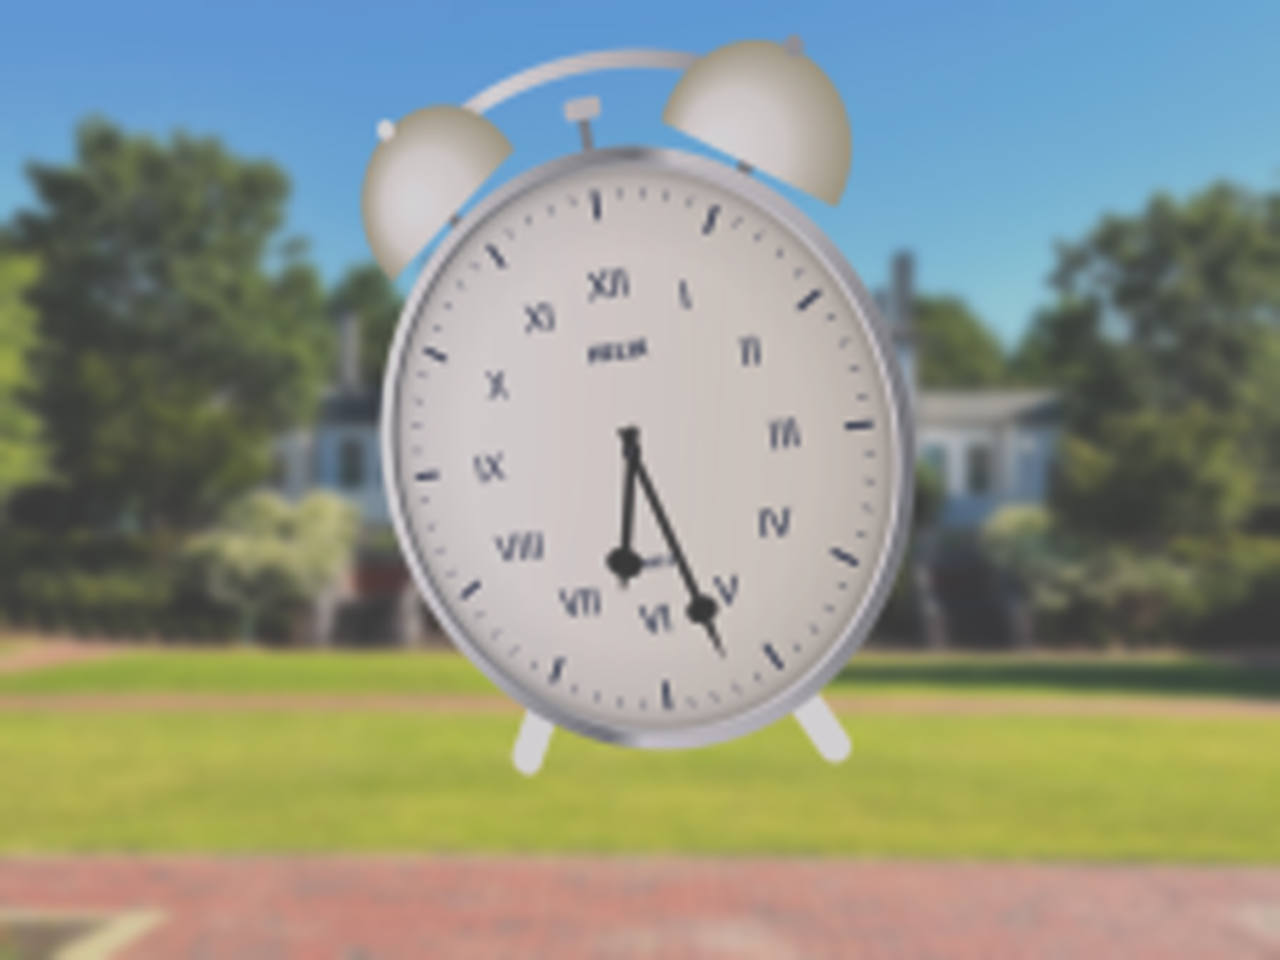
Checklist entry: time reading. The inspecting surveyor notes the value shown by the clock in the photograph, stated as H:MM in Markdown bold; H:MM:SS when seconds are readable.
**6:27**
